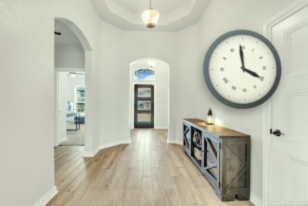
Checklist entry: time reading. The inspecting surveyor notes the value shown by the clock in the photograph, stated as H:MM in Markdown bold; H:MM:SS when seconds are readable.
**3:59**
